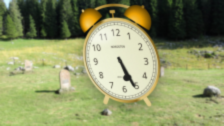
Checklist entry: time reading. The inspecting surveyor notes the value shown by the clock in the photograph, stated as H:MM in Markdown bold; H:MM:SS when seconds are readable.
**5:26**
